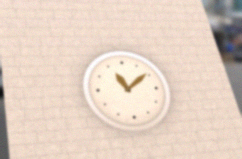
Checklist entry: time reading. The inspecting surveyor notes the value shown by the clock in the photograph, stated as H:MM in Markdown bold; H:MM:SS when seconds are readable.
**11:09**
